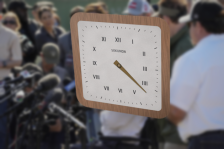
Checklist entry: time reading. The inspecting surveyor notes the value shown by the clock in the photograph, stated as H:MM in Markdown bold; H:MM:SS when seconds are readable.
**4:22**
